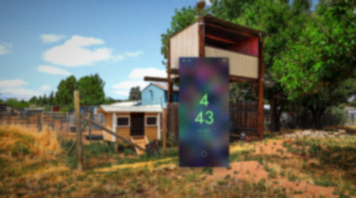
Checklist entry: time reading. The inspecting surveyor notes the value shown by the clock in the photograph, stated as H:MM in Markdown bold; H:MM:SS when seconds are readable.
**4:43**
